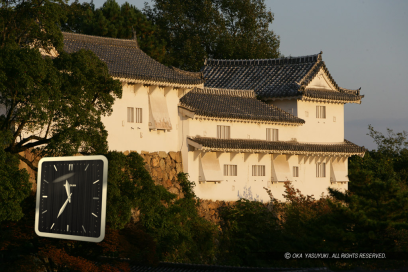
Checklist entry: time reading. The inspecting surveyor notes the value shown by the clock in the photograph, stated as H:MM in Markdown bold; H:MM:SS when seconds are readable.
**11:35**
